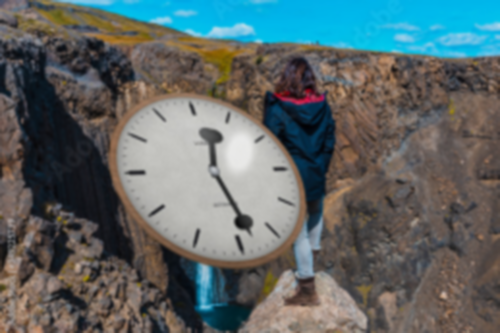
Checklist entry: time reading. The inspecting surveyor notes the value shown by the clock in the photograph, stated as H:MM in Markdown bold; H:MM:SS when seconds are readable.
**12:28**
